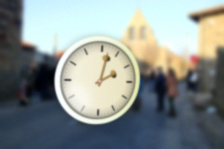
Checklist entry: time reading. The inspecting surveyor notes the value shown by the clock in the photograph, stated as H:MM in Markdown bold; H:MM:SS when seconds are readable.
**2:02**
